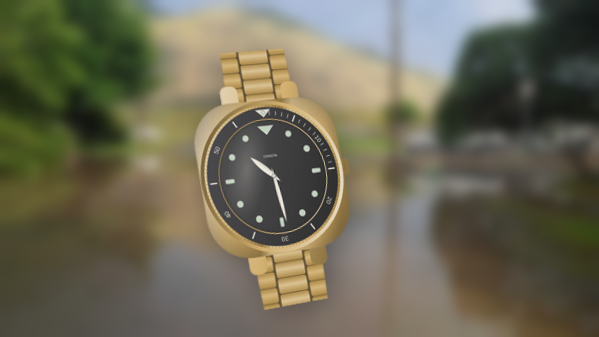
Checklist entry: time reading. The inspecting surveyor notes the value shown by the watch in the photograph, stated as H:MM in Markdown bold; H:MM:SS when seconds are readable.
**10:29**
